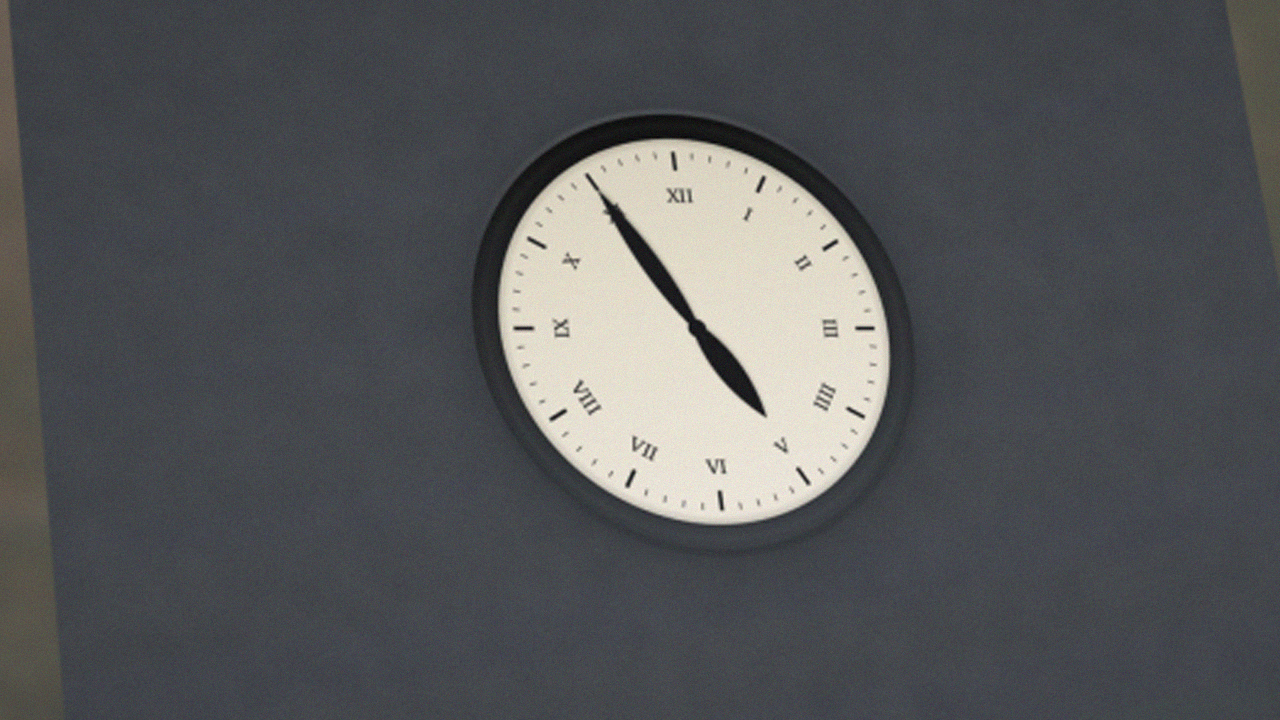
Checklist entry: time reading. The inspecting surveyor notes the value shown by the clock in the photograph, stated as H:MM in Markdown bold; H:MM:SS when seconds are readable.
**4:55**
